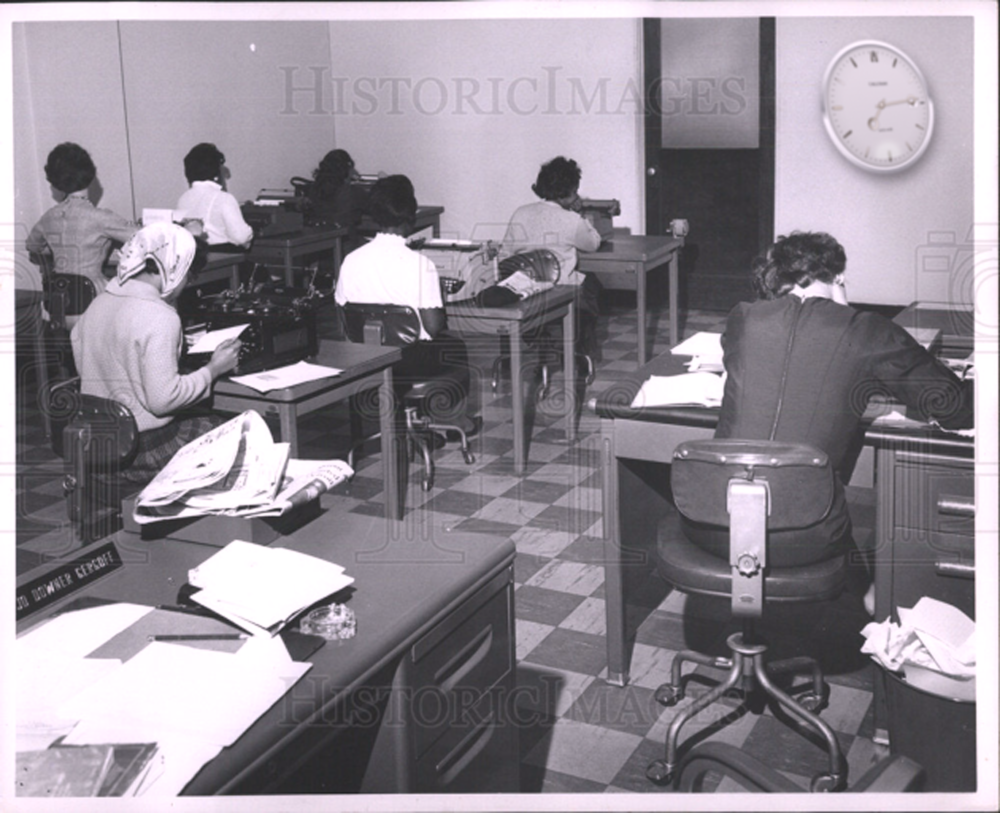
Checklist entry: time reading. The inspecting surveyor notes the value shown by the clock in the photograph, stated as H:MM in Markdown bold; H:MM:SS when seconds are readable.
**7:14**
